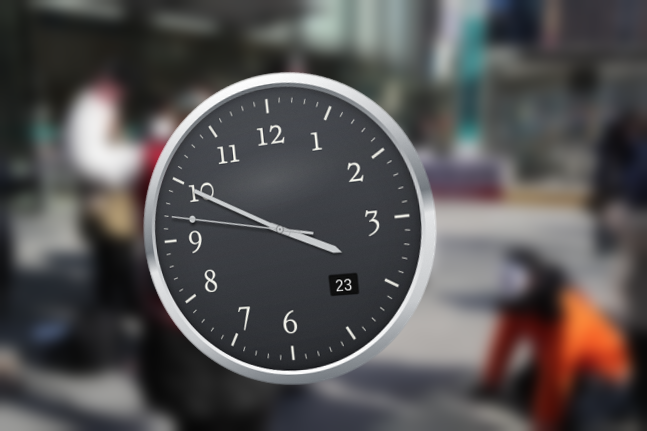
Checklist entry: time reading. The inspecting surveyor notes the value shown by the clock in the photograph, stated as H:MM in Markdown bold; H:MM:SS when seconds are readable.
**3:49:47**
